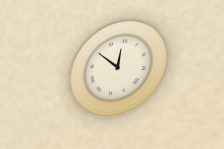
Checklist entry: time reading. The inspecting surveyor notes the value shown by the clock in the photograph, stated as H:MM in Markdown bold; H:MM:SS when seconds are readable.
**11:50**
